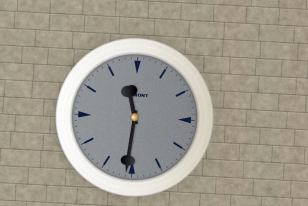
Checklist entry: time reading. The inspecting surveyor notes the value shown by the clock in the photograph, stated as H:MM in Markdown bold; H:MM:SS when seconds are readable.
**11:31**
